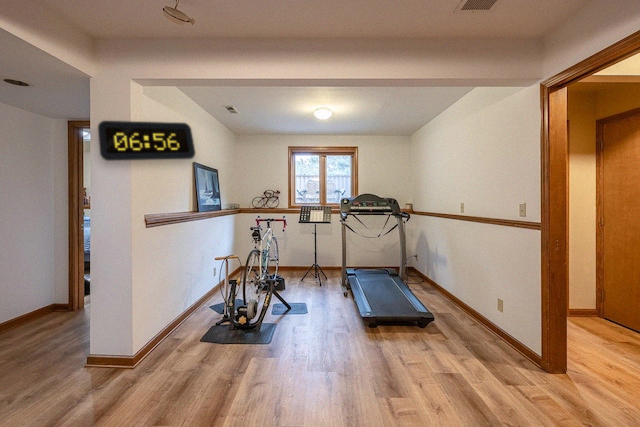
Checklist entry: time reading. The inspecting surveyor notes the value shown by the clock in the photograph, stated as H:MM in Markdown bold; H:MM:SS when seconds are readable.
**6:56**
